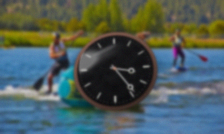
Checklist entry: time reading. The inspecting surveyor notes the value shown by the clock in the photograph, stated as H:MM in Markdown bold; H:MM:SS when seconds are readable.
**3:24**
